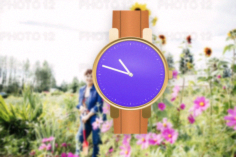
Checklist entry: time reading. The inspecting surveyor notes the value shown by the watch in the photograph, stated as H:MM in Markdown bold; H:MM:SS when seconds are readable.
**10:48**
